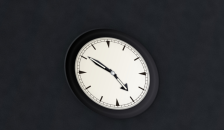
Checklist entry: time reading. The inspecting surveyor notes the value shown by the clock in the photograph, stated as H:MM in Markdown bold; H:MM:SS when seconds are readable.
**4:51**
